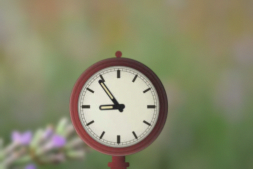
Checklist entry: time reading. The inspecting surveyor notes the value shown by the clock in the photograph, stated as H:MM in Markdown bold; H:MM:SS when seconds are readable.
**8:54**
